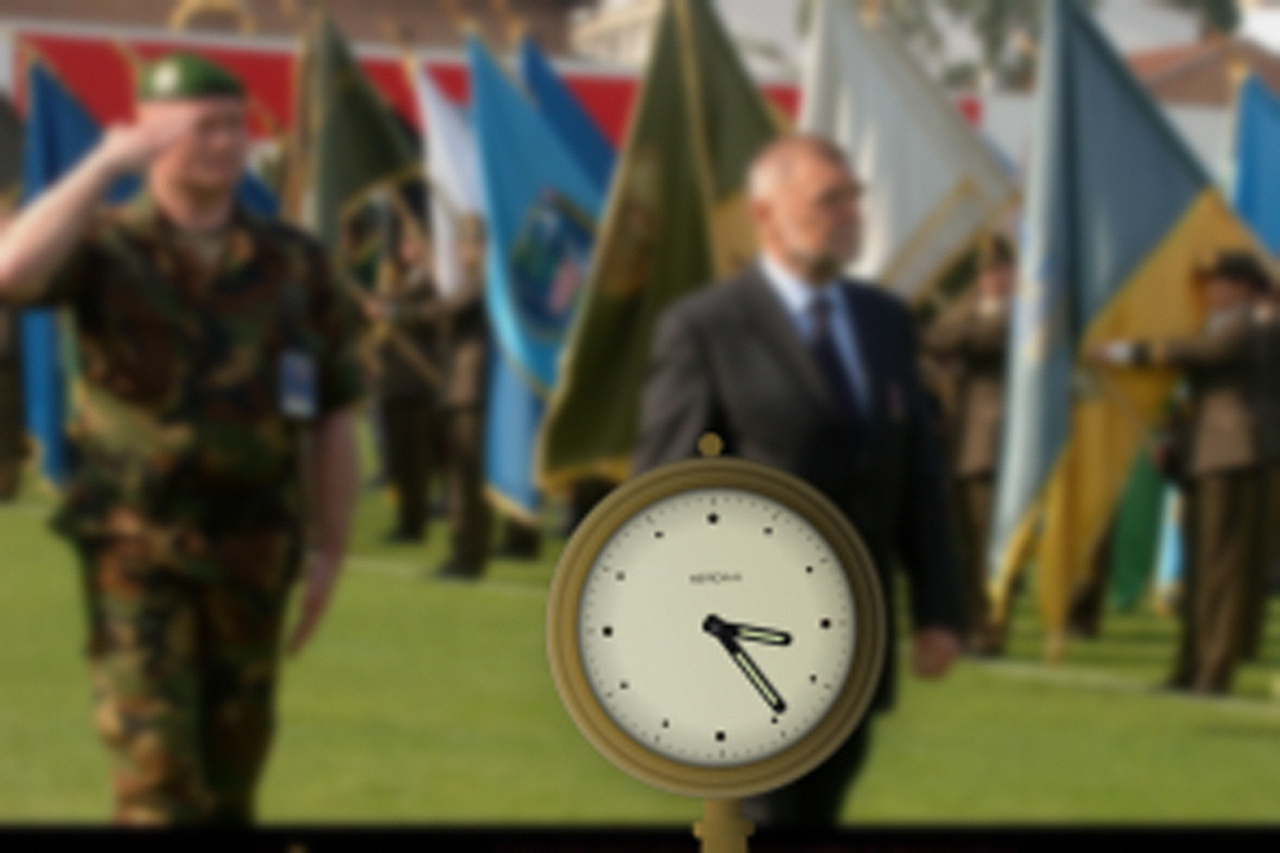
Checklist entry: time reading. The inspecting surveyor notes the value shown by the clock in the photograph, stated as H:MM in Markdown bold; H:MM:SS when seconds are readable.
**3:24**
